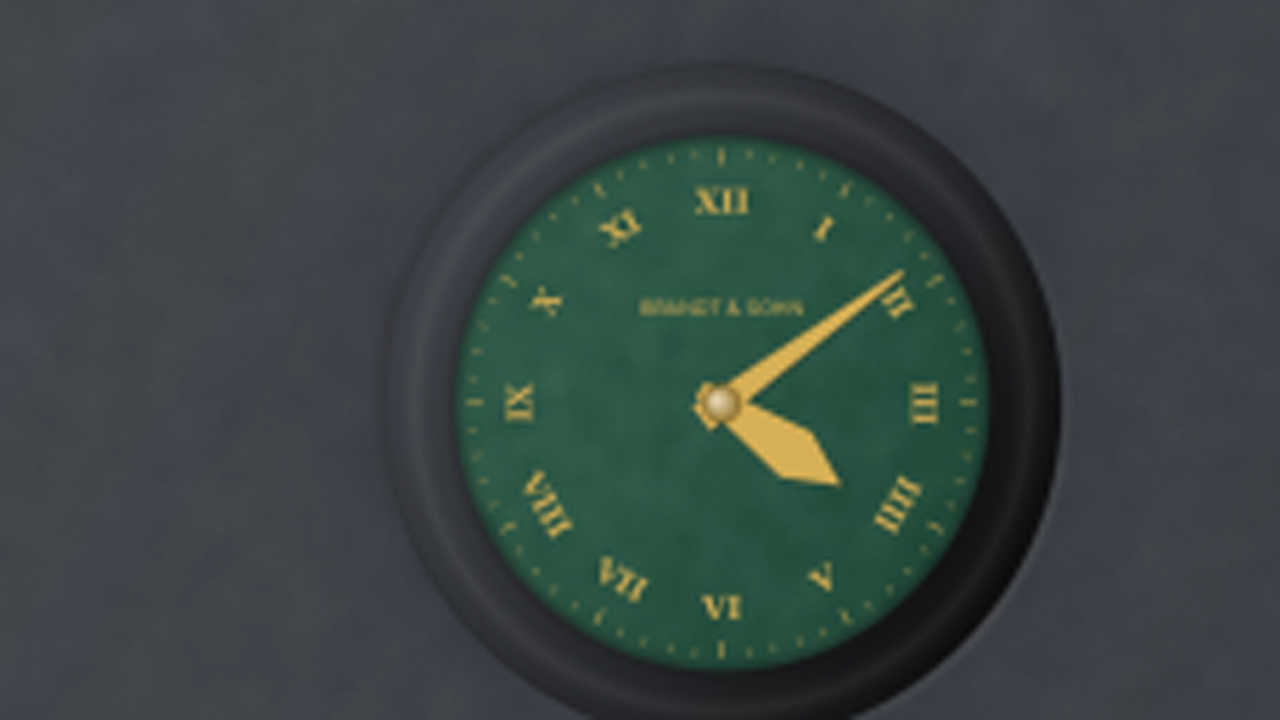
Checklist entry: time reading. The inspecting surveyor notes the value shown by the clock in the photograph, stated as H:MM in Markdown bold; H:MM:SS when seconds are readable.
**4:09**
